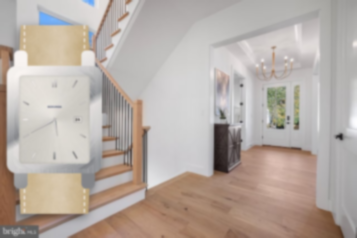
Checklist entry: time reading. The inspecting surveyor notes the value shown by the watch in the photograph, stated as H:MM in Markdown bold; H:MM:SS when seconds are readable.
**5:40**
